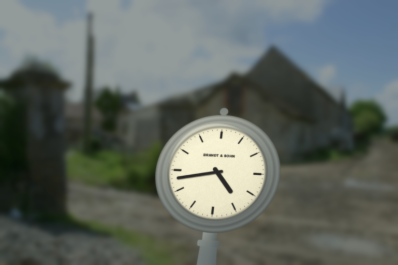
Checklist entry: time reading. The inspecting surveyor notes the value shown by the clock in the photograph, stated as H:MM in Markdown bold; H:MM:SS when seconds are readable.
**4:43**
